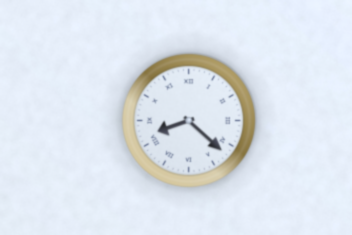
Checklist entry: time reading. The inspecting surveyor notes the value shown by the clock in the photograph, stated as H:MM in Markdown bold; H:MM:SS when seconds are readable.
**8:22**
